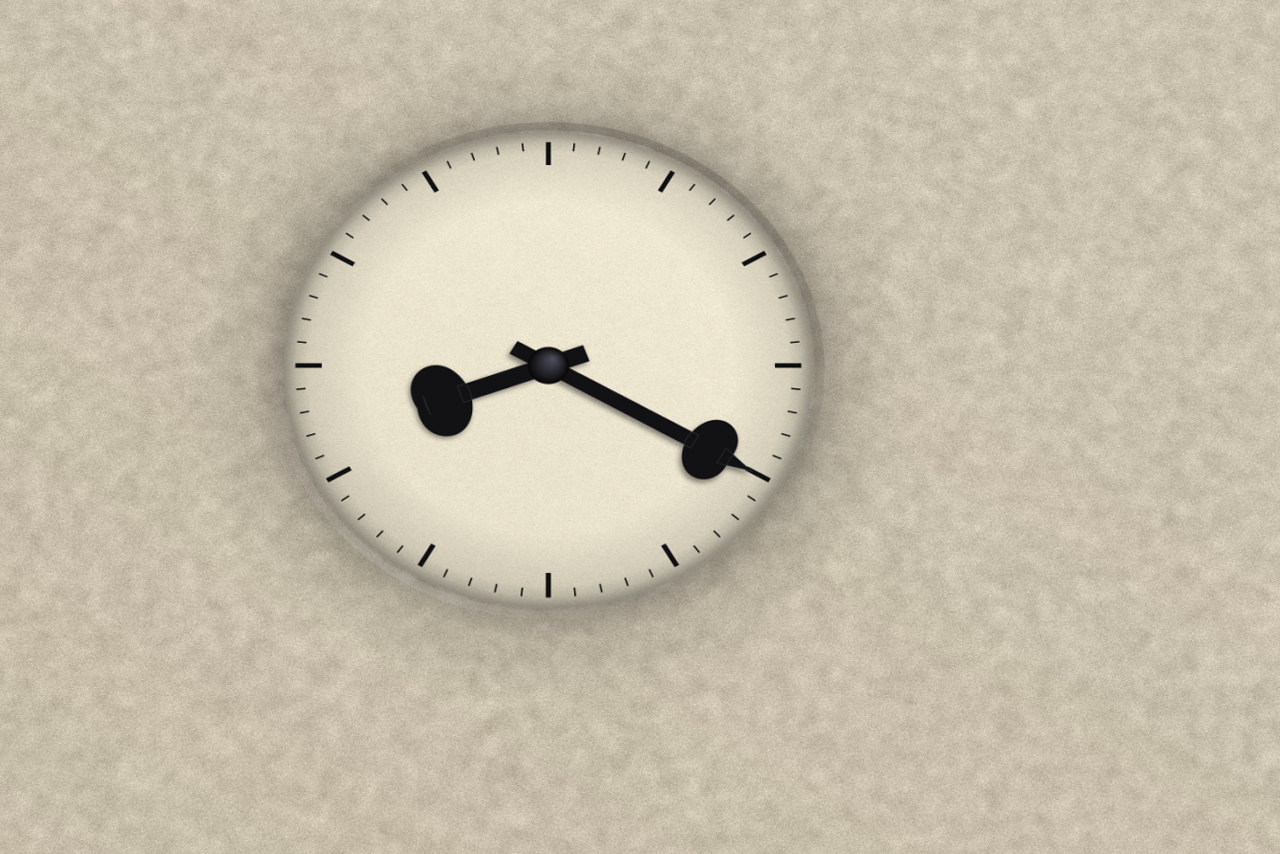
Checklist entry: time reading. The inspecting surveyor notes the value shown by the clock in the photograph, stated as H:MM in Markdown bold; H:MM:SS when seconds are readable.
**8:20**
